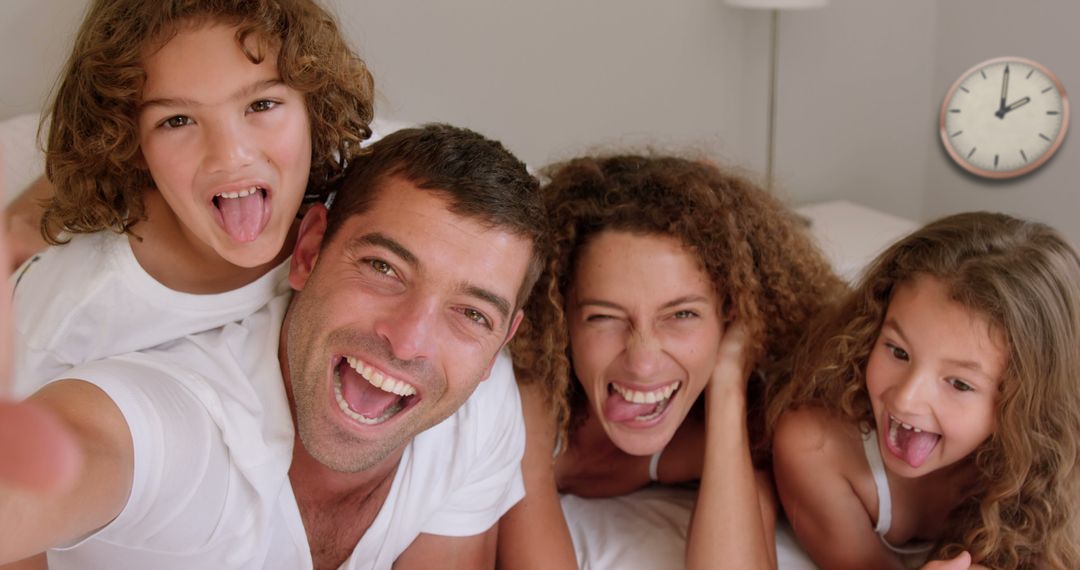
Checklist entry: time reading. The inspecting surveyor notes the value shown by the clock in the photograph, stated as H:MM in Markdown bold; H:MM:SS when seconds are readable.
**2:00**
